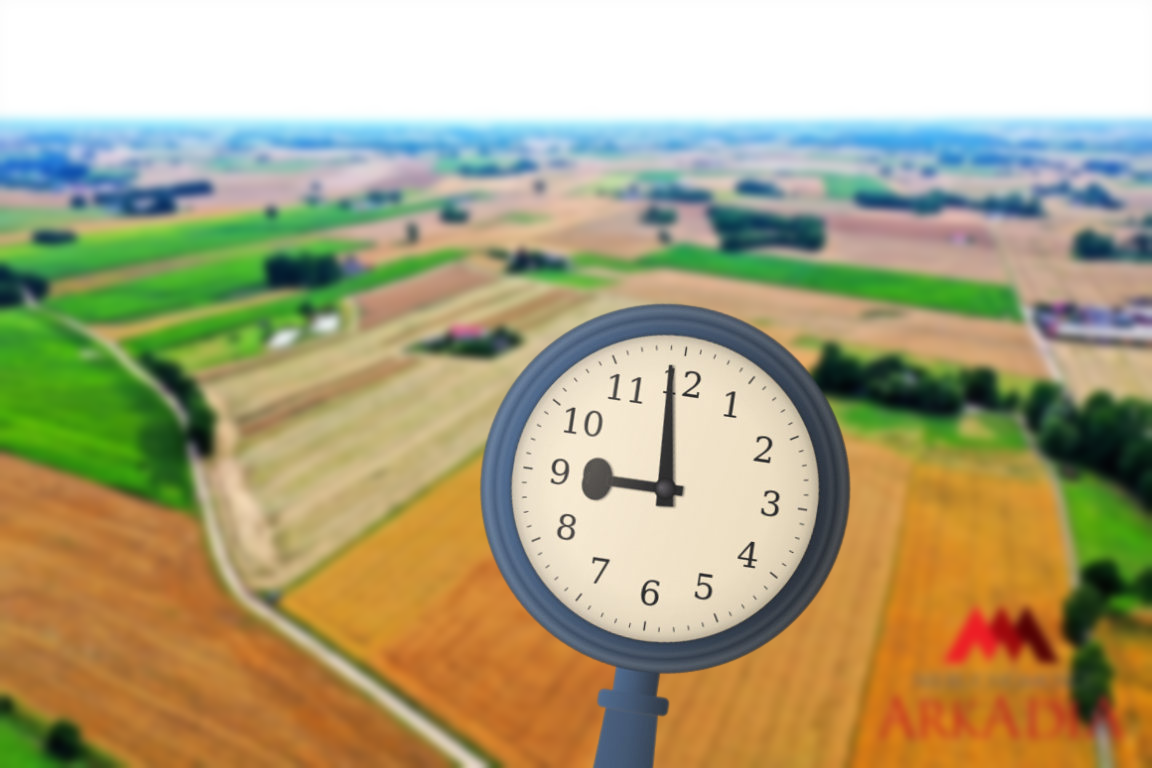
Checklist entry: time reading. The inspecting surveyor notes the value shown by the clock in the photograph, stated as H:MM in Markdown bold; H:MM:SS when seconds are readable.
**8:59**
